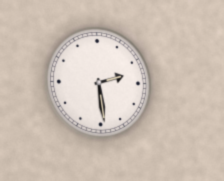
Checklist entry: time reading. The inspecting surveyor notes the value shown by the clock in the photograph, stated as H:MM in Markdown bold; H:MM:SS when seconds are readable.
**2:29**
